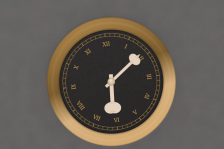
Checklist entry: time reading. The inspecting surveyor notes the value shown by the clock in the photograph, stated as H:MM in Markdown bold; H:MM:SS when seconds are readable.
**6:09**
